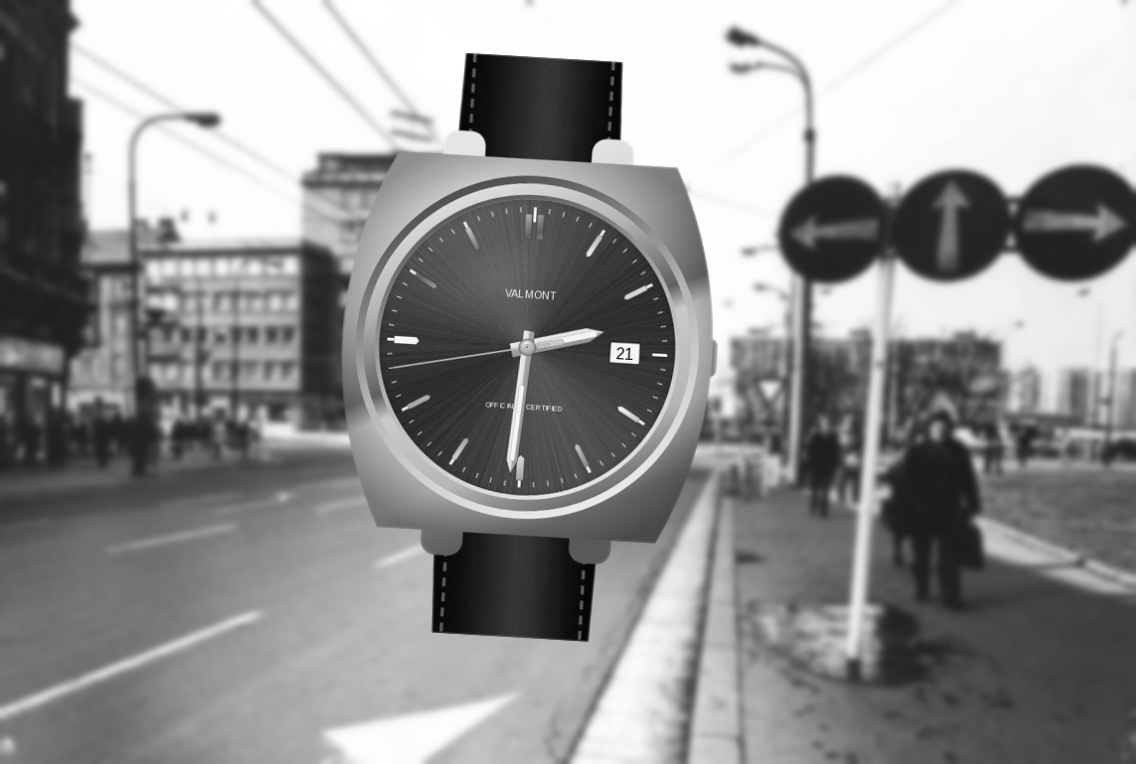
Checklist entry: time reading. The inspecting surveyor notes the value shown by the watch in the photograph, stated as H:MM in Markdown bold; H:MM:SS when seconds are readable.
**2:30:43**
